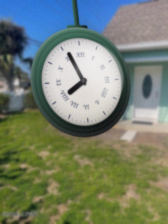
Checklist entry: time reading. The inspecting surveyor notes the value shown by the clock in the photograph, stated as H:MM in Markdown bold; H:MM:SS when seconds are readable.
**7:56**
